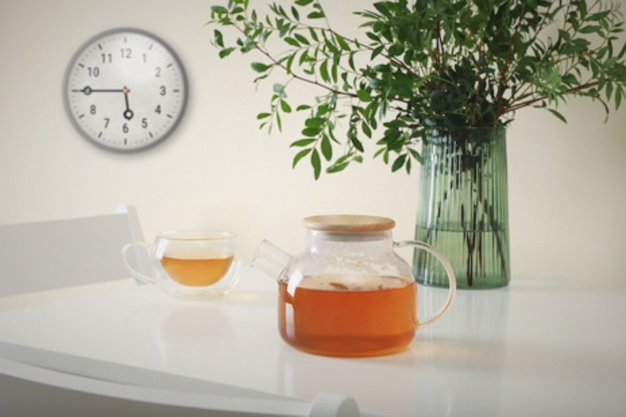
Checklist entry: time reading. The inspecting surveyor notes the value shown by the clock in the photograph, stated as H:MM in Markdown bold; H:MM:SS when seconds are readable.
**5:45**
